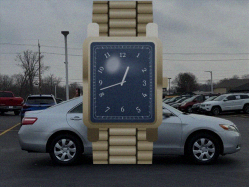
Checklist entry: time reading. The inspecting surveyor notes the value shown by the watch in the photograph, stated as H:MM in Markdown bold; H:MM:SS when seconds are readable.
**12:42**
